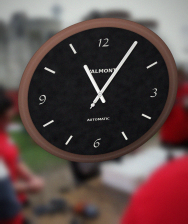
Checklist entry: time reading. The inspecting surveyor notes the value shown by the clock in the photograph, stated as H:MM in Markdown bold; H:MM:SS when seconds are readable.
**11:05:05**
